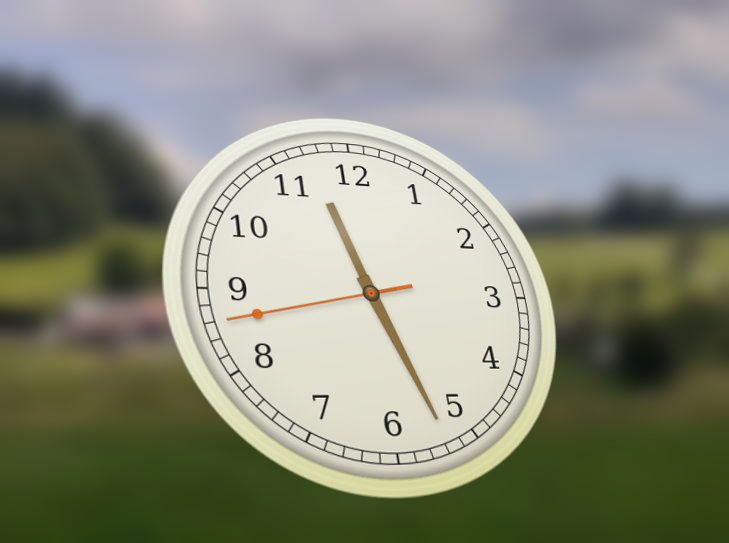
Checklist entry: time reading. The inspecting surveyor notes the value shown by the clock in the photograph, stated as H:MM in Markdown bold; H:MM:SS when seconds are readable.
**11:26:43**
